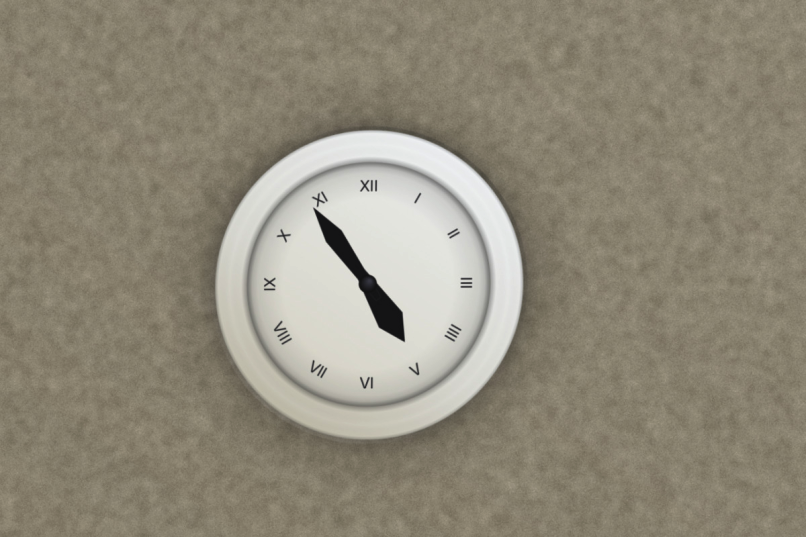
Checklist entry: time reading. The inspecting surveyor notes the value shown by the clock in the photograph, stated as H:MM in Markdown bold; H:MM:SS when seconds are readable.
**4:54**
